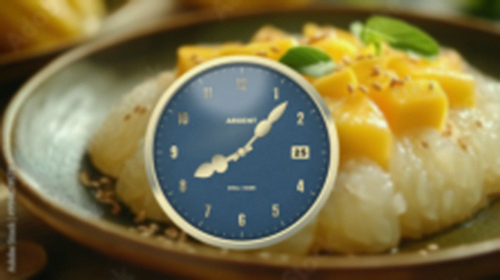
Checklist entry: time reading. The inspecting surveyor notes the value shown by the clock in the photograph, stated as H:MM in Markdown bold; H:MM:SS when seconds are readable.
**8:07**
